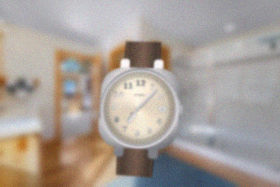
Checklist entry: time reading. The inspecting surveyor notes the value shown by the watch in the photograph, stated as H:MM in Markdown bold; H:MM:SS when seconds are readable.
**7:07**
